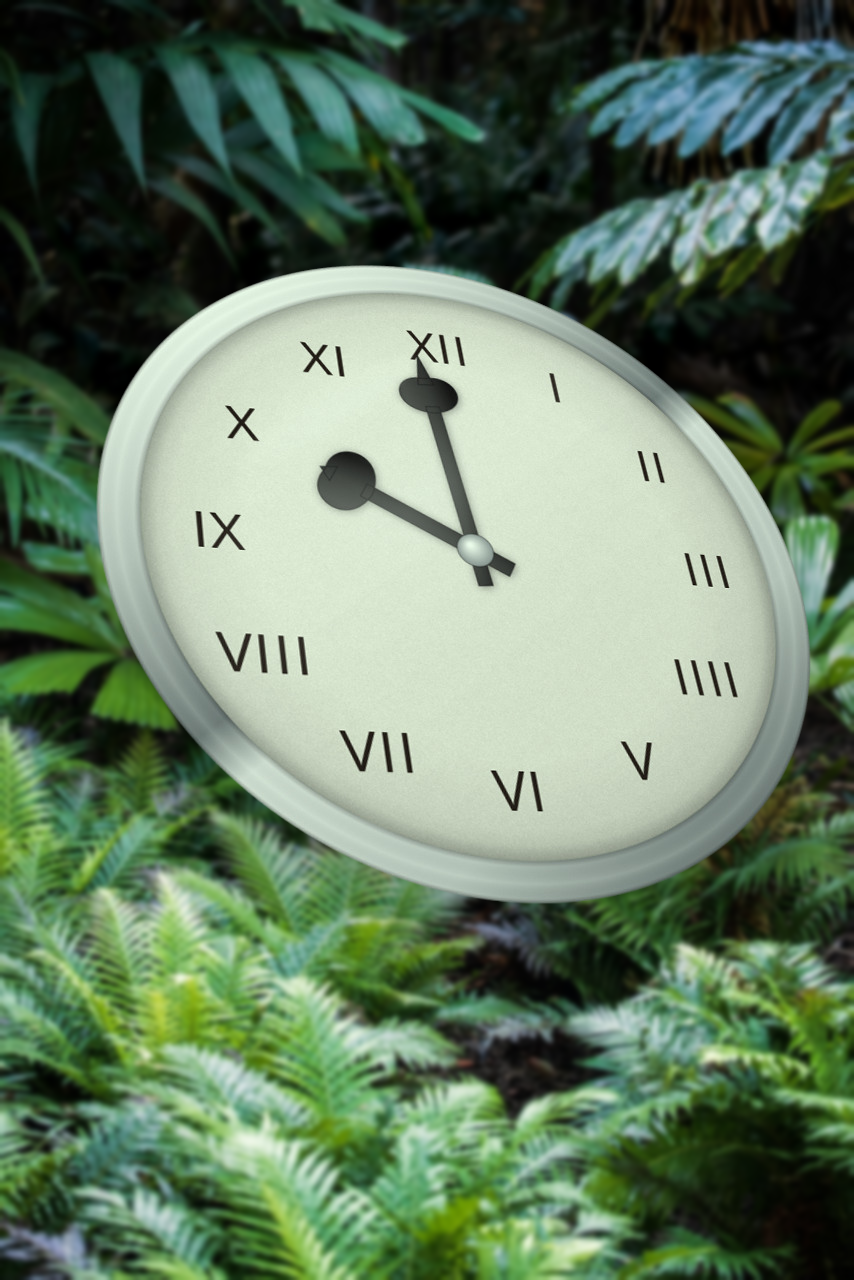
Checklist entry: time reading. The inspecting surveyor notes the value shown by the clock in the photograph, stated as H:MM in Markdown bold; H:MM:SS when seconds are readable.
**9:59**
